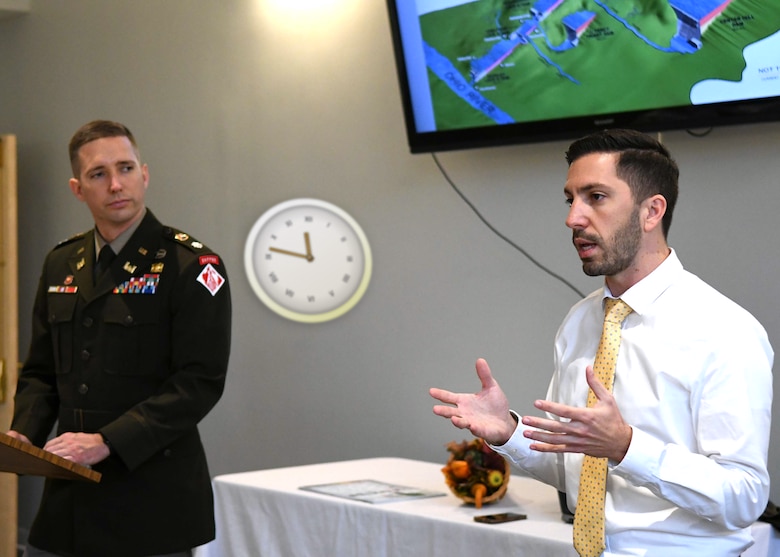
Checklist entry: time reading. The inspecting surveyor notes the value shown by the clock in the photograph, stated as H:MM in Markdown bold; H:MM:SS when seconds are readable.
**11:47**
